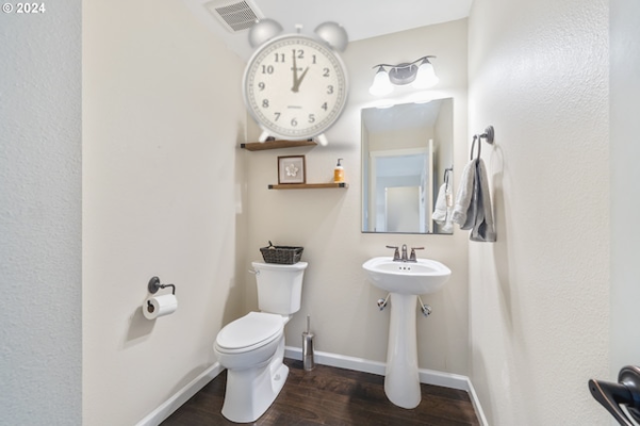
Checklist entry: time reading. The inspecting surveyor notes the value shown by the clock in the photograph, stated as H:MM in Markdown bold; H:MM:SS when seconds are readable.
**12:59**
